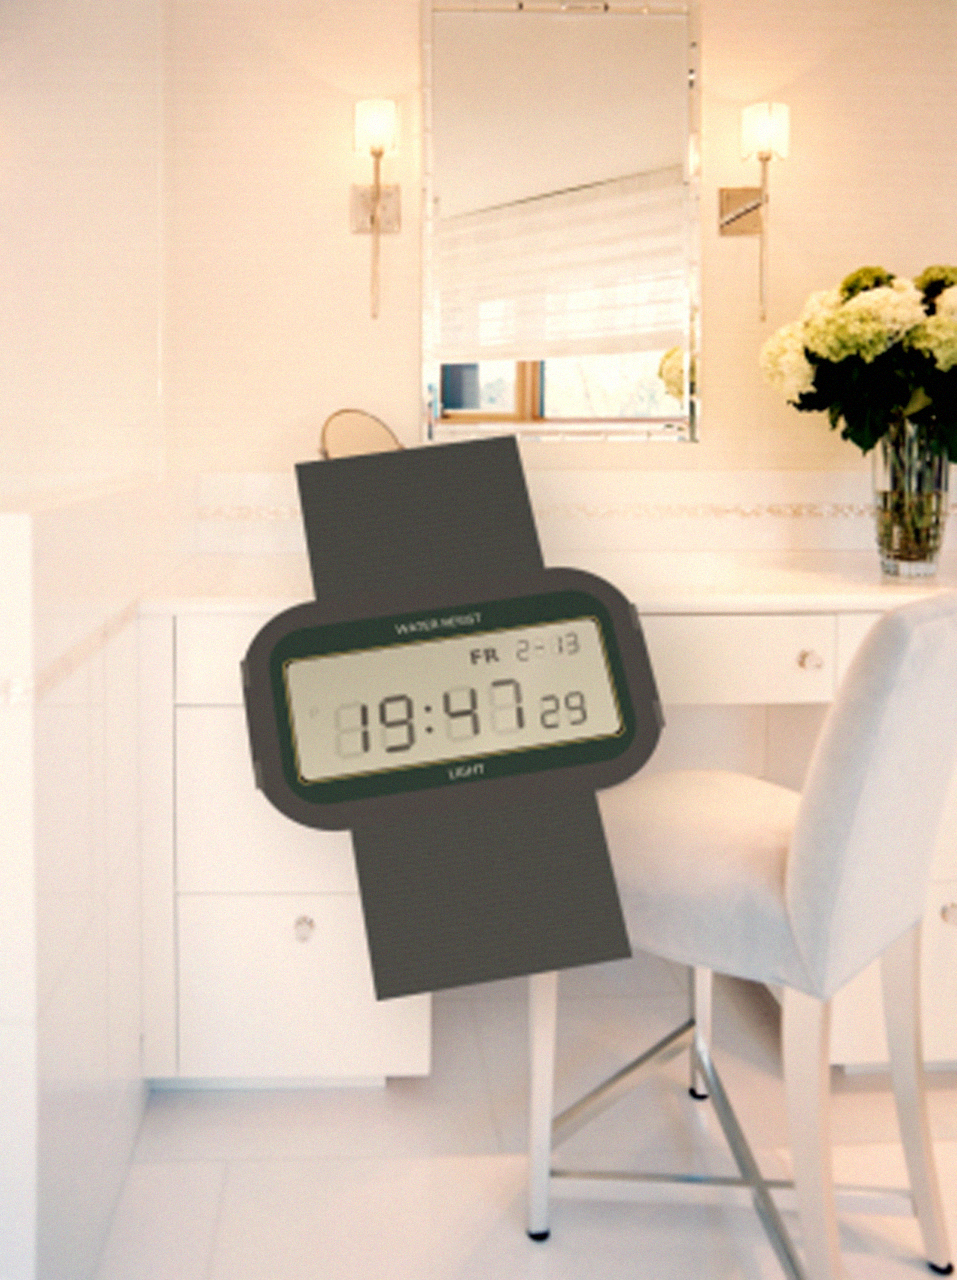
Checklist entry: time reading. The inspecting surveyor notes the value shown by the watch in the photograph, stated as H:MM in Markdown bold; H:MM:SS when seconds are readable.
**19:47:29**
